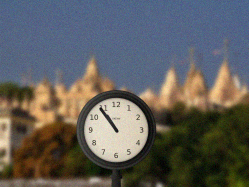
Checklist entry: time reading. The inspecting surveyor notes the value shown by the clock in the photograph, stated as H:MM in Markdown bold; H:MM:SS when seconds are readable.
**10:54**
